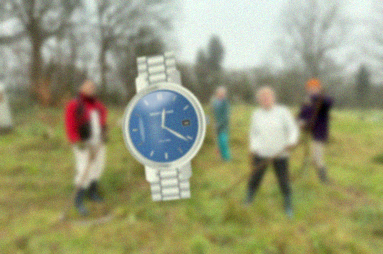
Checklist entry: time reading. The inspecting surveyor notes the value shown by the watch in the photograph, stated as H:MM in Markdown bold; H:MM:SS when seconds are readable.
**12:21**
